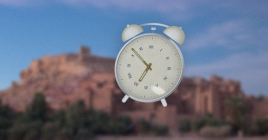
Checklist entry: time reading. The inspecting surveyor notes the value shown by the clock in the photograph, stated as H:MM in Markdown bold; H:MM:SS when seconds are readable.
**6:52**
